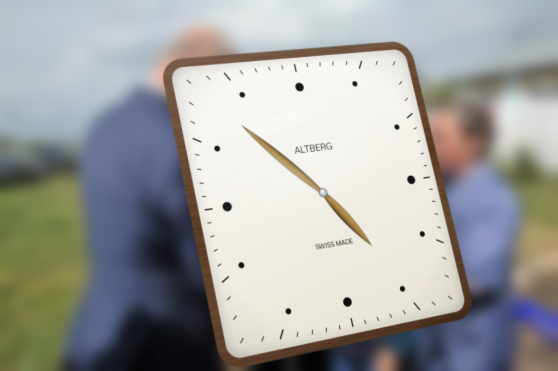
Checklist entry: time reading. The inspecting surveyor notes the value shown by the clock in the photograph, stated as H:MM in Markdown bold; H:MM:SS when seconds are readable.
**4:53**
